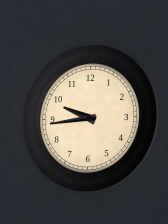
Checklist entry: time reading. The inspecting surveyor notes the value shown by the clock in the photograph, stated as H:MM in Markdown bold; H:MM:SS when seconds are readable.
**9:44**
